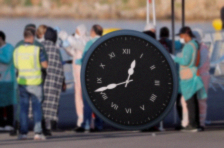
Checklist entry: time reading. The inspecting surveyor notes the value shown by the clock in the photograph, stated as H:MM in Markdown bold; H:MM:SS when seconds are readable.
**12:42**
